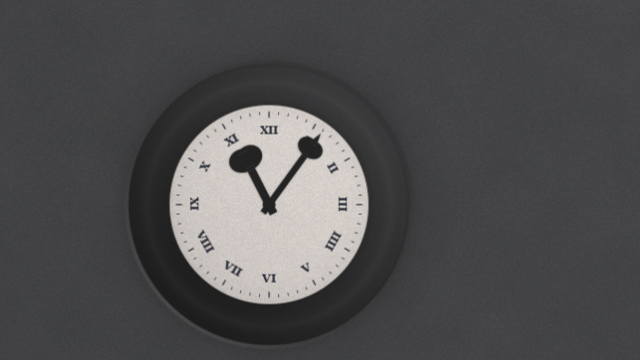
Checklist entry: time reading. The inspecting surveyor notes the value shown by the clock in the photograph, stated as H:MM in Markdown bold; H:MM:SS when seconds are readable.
**11:06**
